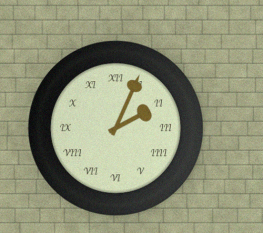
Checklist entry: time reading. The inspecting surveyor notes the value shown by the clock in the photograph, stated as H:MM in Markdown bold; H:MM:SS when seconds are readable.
**2:04**
